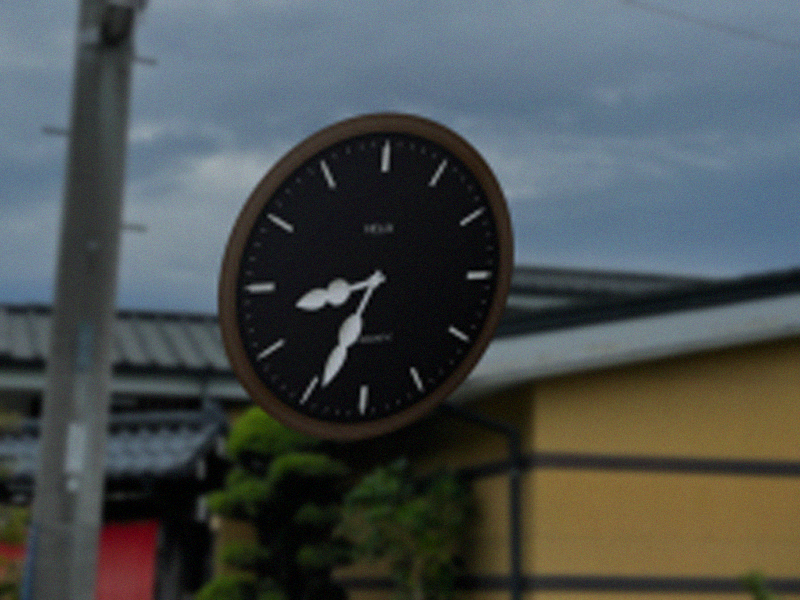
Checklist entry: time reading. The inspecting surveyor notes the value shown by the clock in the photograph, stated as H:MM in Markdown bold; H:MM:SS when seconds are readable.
**8:34**
